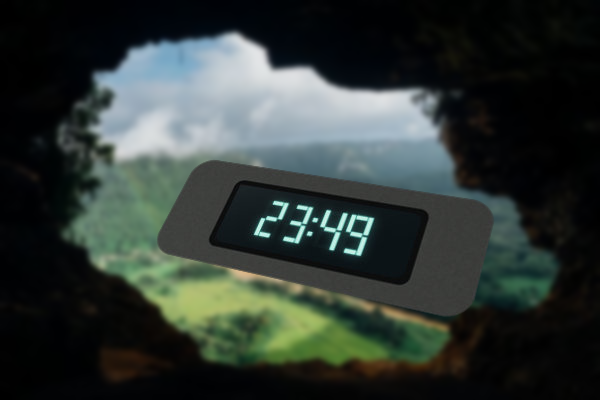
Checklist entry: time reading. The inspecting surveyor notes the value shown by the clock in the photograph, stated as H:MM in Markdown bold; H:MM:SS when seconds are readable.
**23:49**
